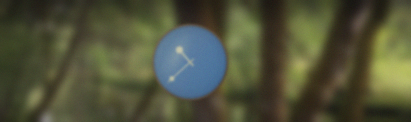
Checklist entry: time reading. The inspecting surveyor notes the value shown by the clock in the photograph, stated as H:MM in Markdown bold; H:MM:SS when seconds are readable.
**10:38**
